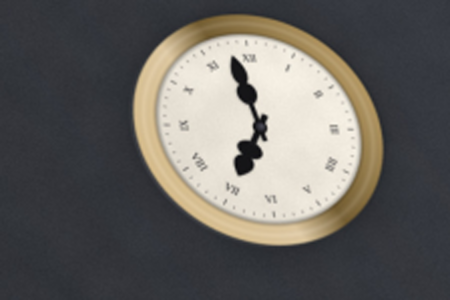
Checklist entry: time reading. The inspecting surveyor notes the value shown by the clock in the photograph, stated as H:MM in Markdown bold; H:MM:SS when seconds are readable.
**6:58**
